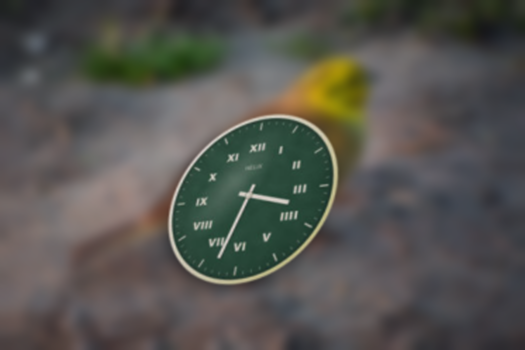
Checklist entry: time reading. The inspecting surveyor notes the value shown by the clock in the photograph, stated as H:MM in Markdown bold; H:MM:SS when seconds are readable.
**3:33**
